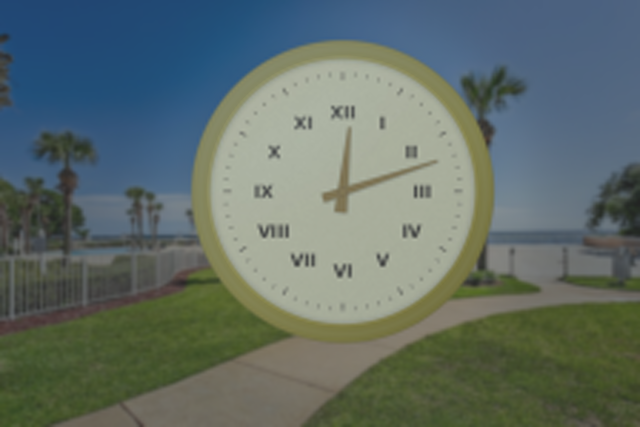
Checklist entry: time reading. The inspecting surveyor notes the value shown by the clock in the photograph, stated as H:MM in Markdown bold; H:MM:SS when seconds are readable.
**12:12**
